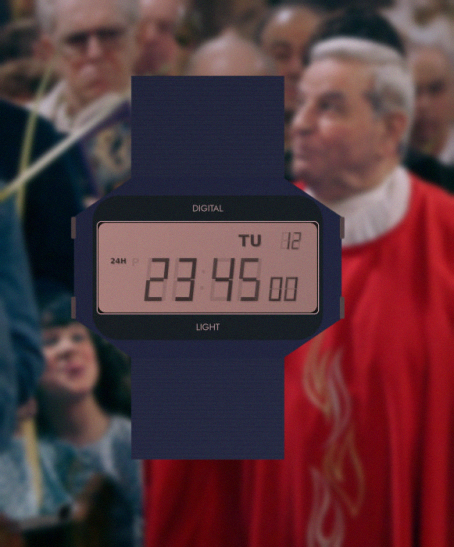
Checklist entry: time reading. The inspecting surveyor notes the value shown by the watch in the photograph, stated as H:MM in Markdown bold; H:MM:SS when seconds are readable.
**23:45:00**
